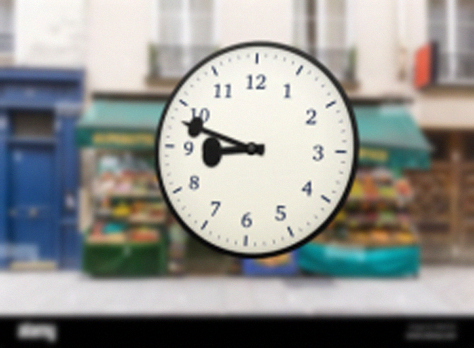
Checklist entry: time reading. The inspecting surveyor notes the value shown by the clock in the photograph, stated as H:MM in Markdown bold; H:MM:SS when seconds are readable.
**8:48**
